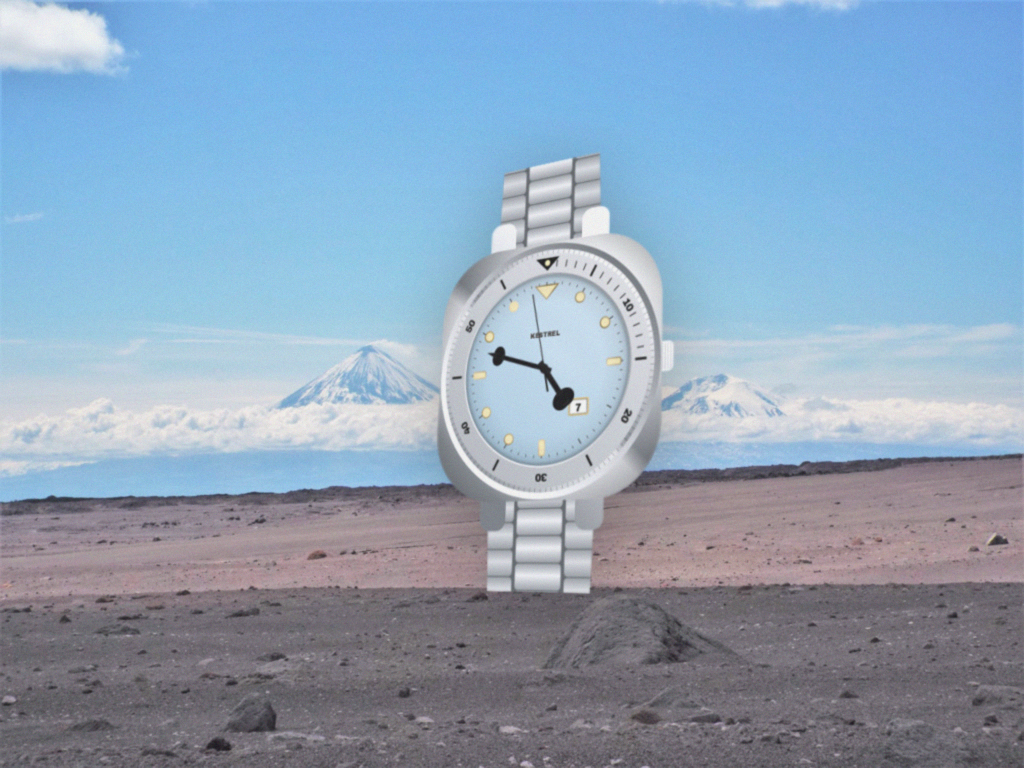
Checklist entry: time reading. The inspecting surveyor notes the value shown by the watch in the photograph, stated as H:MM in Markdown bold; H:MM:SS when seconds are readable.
**4:47:58**
